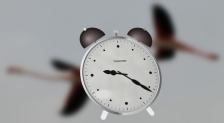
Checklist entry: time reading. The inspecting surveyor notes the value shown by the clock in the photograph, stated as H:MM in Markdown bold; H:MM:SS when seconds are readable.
**9:21**
